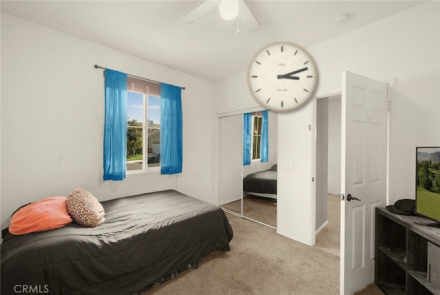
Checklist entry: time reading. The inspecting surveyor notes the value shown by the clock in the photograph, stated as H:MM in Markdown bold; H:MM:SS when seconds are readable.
**3:12**
